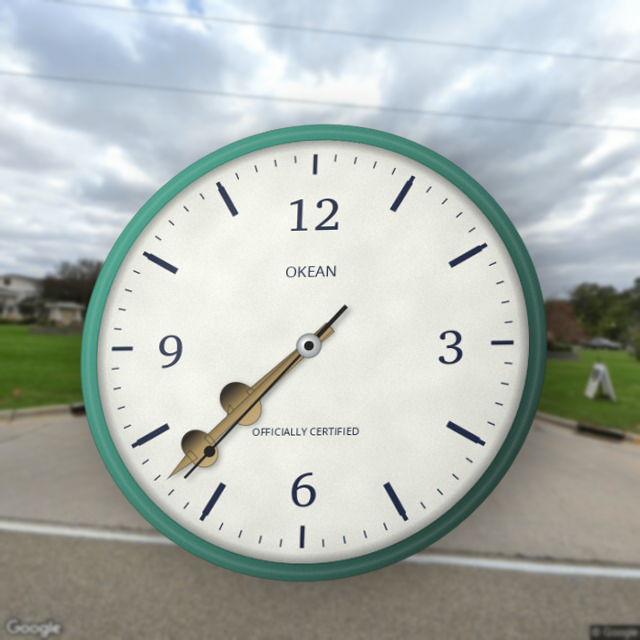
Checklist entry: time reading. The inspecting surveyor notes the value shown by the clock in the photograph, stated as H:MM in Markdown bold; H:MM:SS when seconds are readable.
**7:37:37**
